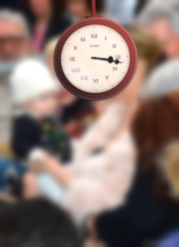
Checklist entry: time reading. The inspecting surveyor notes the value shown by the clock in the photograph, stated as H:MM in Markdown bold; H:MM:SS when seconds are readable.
**3:17**
